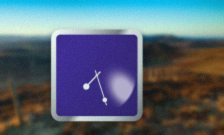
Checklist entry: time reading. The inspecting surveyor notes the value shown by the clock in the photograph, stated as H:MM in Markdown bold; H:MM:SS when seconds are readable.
**7:27**
